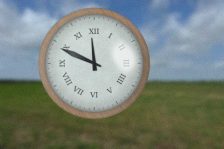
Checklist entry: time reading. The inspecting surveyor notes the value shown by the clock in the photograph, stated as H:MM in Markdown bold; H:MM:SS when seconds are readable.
**11:49**
